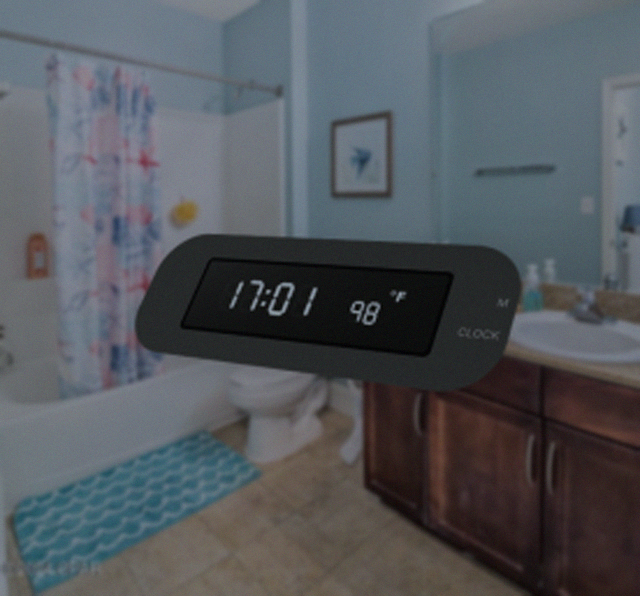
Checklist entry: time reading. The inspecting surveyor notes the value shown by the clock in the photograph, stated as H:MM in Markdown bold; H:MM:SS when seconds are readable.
**17:01**
